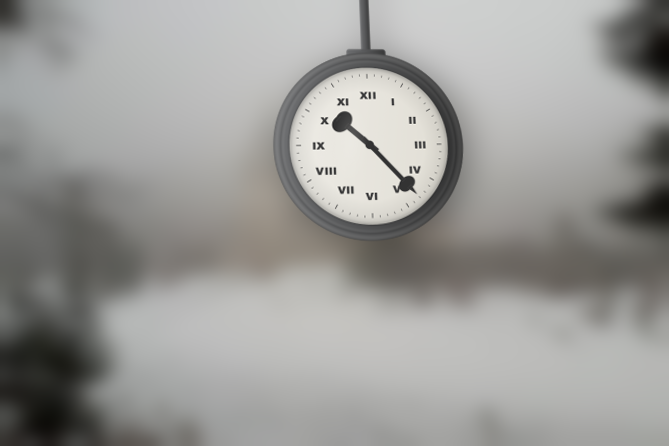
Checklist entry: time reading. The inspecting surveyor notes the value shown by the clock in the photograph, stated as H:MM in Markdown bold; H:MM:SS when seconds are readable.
**10:23**
